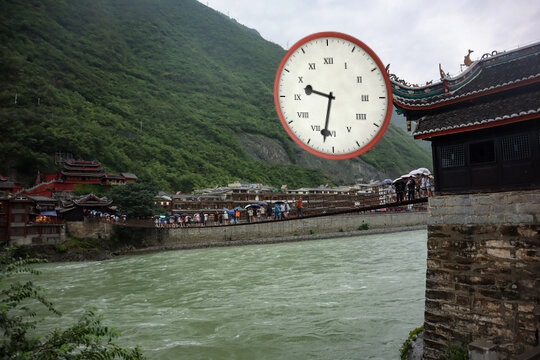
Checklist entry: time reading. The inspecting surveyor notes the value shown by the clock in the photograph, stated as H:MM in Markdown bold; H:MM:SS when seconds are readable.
**9:32**
